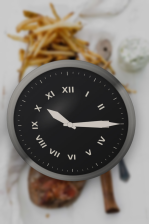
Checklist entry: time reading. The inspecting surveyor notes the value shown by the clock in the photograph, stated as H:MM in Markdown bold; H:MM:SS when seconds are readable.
**10:15**
